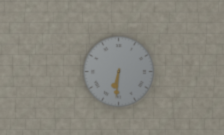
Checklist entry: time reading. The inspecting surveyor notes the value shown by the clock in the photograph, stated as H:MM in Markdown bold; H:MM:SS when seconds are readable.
**6:31**
